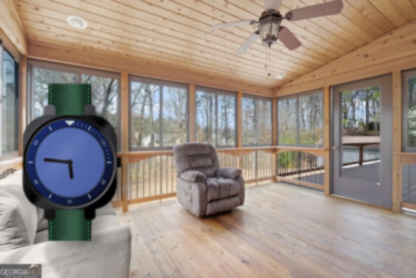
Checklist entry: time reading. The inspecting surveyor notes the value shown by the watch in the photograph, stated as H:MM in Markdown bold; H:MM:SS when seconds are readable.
**5:46**
